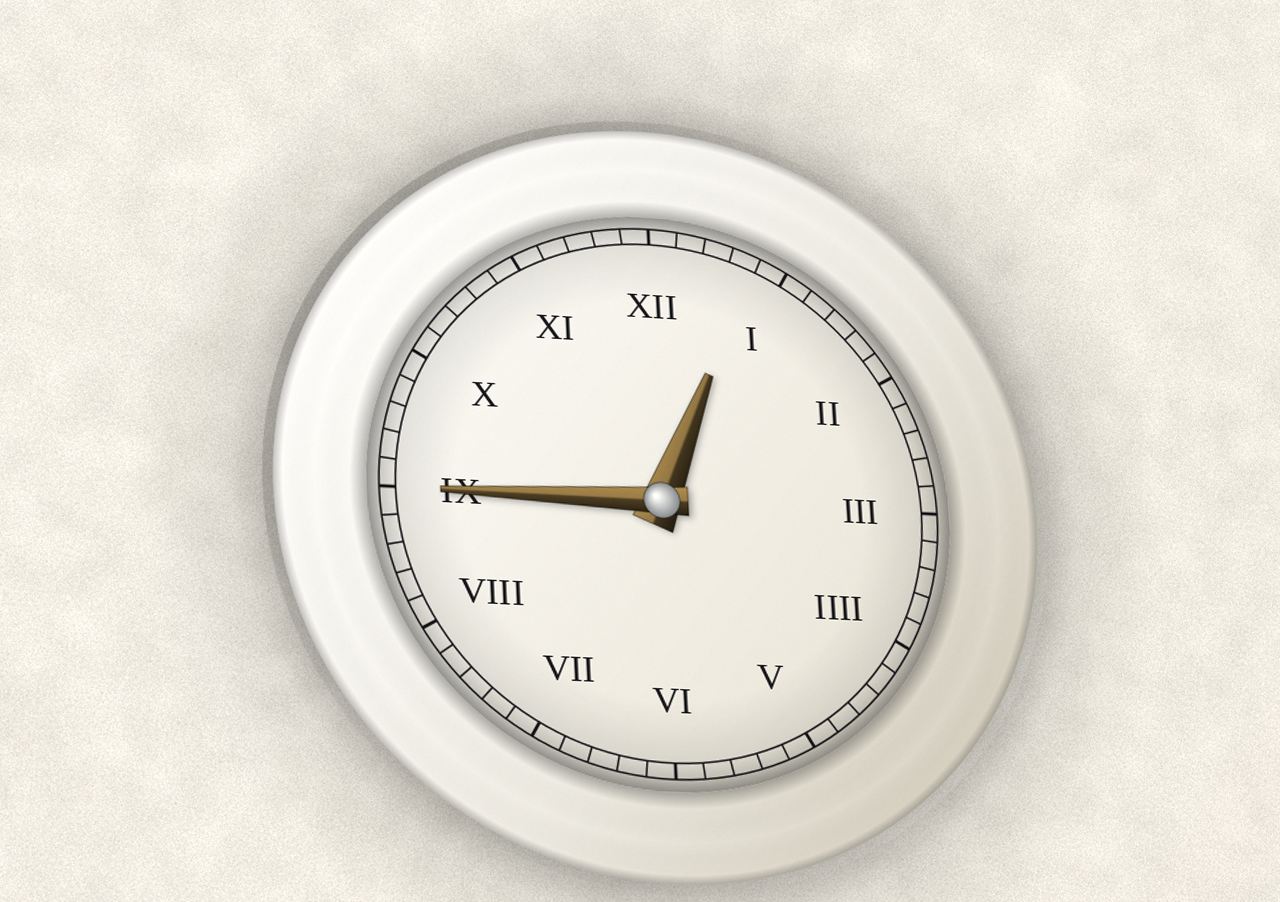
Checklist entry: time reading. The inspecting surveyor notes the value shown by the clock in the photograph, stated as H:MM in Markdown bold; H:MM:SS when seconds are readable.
**12:45**
